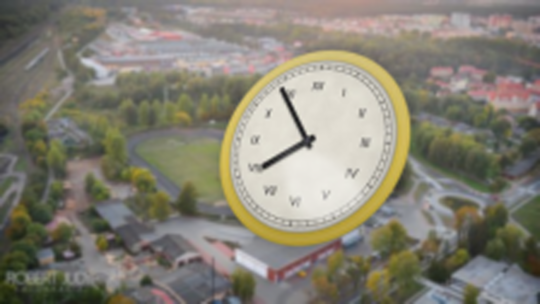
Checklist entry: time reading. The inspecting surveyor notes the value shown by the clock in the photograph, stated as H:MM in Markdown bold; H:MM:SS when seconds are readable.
**7:54**
